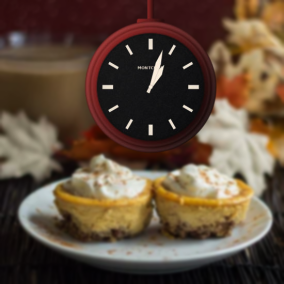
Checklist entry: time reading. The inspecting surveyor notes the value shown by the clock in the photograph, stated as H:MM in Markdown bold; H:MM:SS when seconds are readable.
**1:03**
